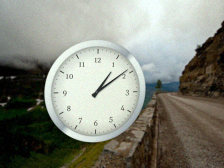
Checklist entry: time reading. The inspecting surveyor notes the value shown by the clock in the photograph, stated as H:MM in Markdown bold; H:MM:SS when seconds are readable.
**1:09**
